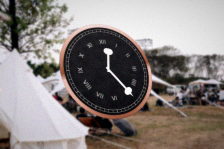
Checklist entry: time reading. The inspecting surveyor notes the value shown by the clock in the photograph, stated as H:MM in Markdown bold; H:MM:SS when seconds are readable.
**12:24**
